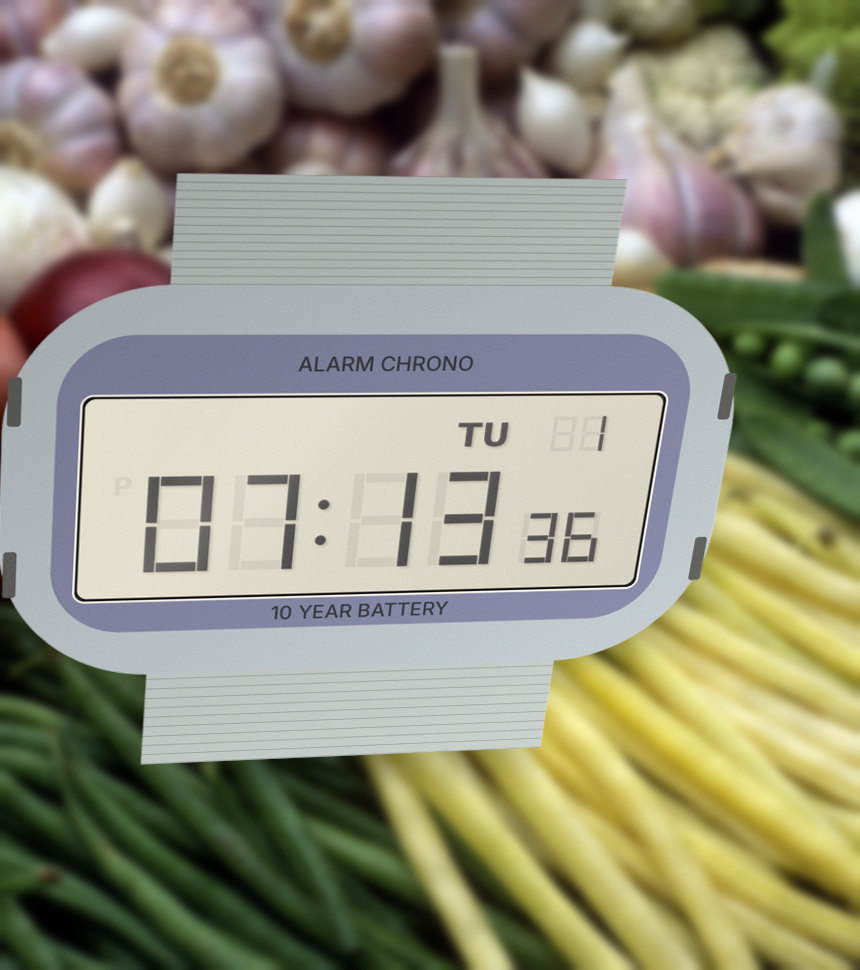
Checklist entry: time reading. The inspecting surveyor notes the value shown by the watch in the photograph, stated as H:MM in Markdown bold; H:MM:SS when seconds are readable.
**7:13:36**
